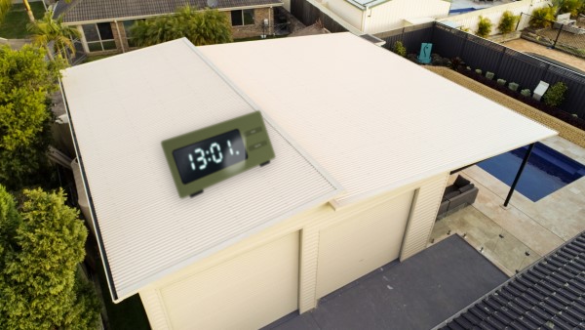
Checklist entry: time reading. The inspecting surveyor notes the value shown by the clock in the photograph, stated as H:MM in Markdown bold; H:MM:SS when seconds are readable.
**13:01**
